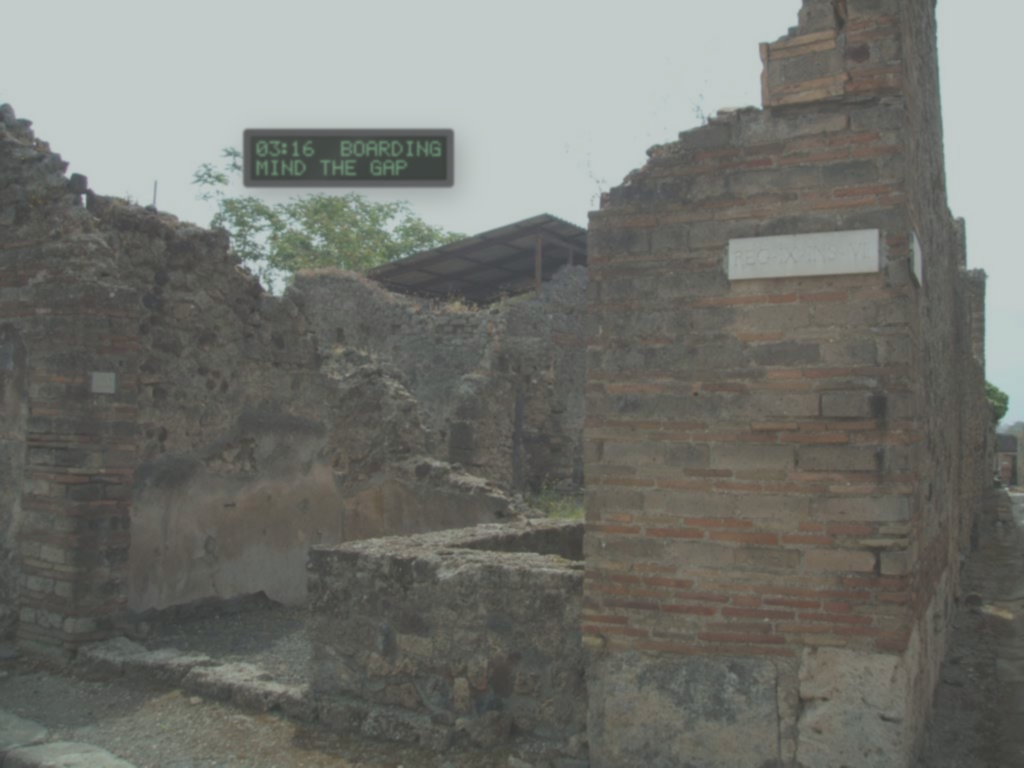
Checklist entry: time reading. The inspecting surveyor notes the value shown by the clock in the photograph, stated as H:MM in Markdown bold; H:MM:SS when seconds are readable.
**3:16**
